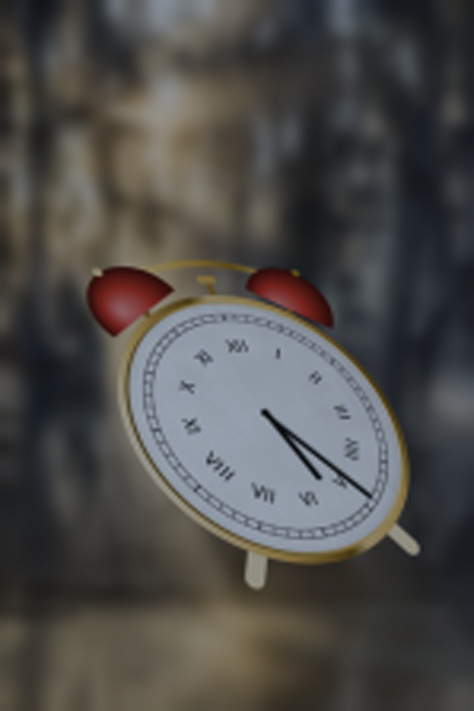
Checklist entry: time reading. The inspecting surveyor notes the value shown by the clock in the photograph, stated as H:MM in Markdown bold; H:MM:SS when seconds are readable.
**5:24**
